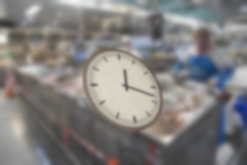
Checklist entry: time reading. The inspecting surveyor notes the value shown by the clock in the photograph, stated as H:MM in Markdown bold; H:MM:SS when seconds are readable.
**12:18**
